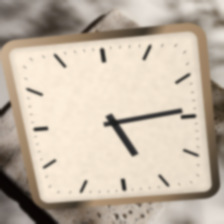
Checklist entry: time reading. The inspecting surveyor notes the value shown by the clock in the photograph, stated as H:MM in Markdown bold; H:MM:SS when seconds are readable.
**5:14**
